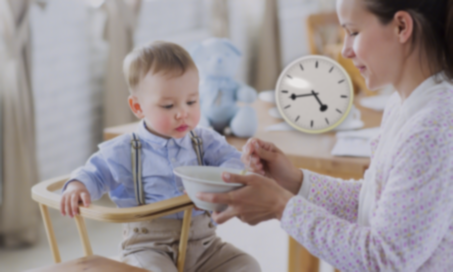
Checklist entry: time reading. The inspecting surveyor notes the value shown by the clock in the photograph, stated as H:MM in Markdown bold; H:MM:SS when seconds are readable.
**4:43**
